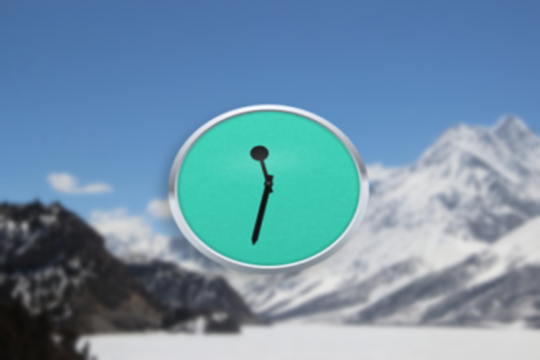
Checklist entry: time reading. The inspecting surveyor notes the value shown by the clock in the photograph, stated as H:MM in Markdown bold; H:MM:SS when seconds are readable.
**11:32**
